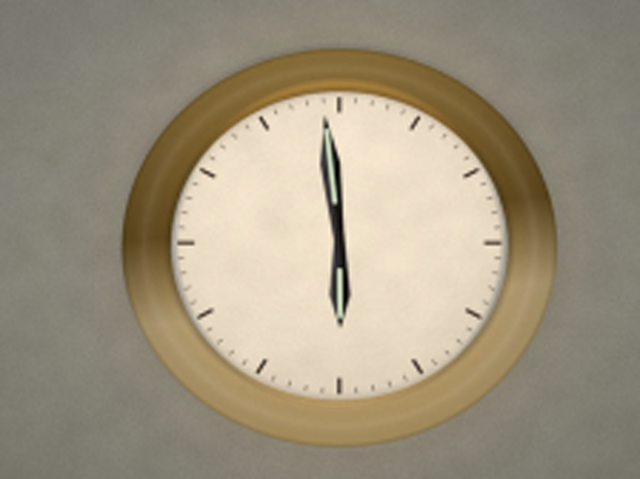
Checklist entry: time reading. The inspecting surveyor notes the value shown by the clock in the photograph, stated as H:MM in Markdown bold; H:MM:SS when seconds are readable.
**5:59**
